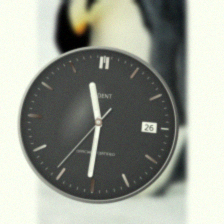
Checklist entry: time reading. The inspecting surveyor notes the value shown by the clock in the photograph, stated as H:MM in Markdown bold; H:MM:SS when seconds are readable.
**11:30:36**
